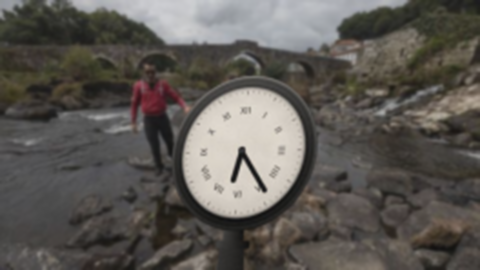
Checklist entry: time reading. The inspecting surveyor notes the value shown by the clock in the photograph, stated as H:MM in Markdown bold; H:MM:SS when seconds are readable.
**6:24**
